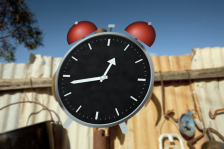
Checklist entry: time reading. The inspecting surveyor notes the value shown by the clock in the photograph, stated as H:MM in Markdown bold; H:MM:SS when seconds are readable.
**12:43**
